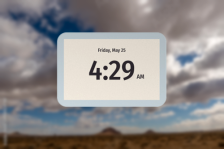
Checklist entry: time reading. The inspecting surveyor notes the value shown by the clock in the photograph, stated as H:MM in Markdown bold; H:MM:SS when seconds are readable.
**4:29**
